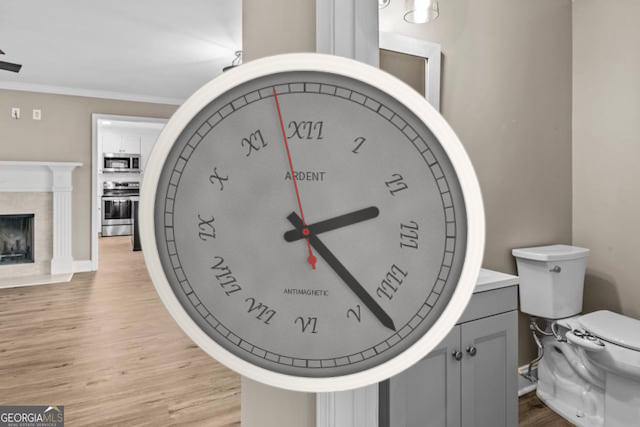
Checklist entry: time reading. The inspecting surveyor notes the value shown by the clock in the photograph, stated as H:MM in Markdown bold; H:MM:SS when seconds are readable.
**2:22:58**
